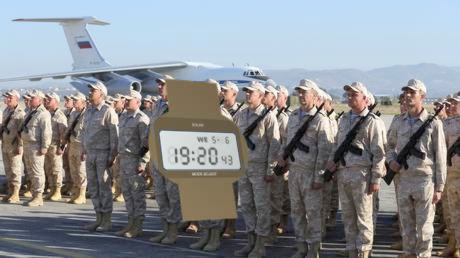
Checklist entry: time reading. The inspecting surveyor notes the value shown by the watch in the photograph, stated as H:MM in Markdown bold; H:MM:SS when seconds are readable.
**19:20:43**
